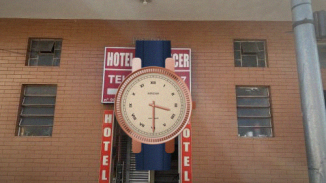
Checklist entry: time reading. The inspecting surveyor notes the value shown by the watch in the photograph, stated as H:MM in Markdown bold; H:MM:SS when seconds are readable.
**3:30**
